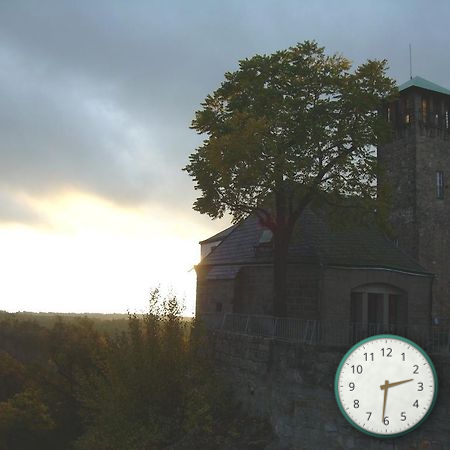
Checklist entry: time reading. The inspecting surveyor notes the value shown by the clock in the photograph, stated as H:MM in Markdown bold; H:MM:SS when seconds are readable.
**2:31**
